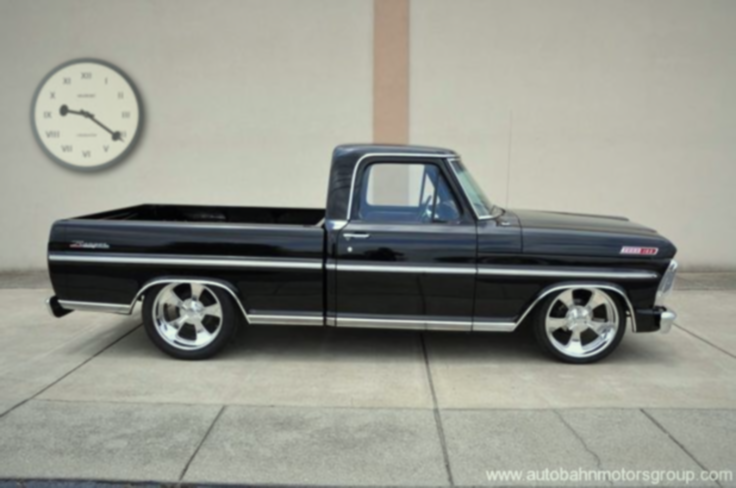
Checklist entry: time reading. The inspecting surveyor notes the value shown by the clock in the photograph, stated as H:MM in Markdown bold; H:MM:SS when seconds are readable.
**9:21**
